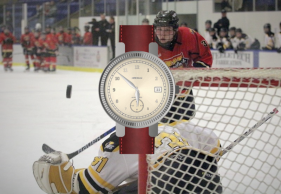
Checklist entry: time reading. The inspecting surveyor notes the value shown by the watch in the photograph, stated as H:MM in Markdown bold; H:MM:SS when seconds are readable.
**5:52**
